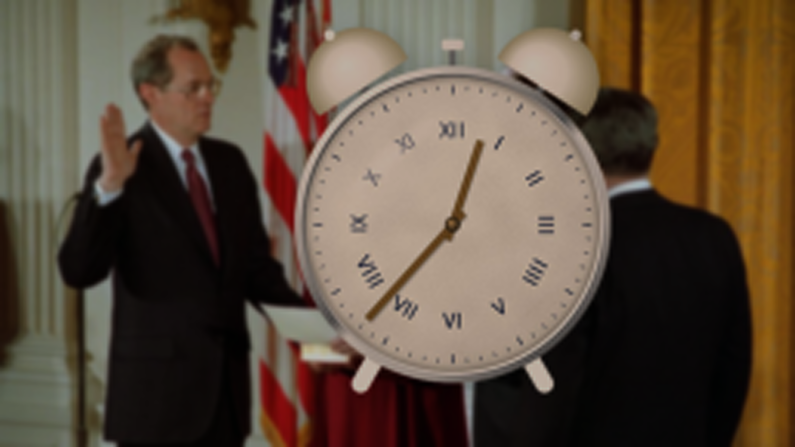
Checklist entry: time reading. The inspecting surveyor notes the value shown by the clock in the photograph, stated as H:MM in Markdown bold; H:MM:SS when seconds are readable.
**12:37**
